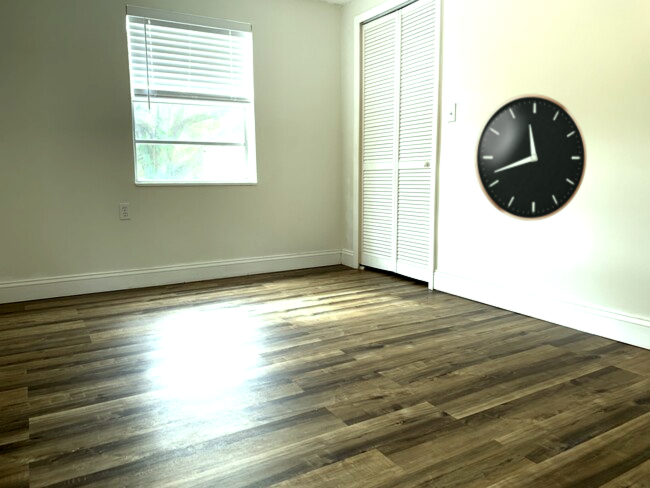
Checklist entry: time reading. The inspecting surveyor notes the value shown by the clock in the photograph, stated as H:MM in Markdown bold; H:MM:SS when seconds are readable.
**11:42**
